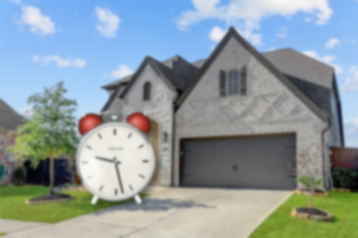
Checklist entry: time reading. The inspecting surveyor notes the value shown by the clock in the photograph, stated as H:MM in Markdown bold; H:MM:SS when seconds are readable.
**9:28**
